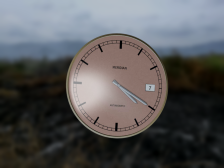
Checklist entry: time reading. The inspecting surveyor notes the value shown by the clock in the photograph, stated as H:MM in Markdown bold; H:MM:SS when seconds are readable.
**4:20**
